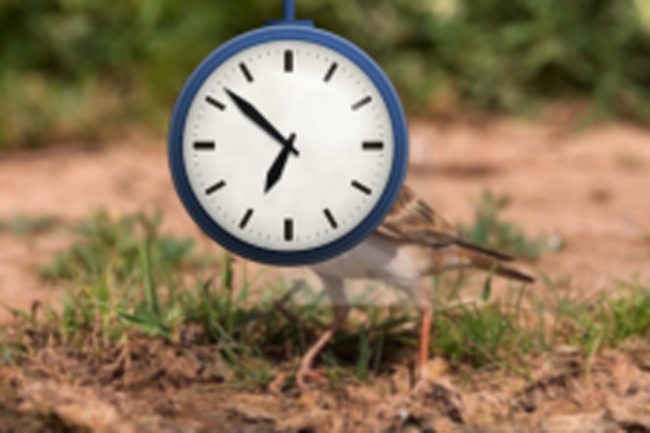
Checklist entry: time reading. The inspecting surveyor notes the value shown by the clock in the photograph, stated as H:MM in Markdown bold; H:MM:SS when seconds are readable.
**6:52**
